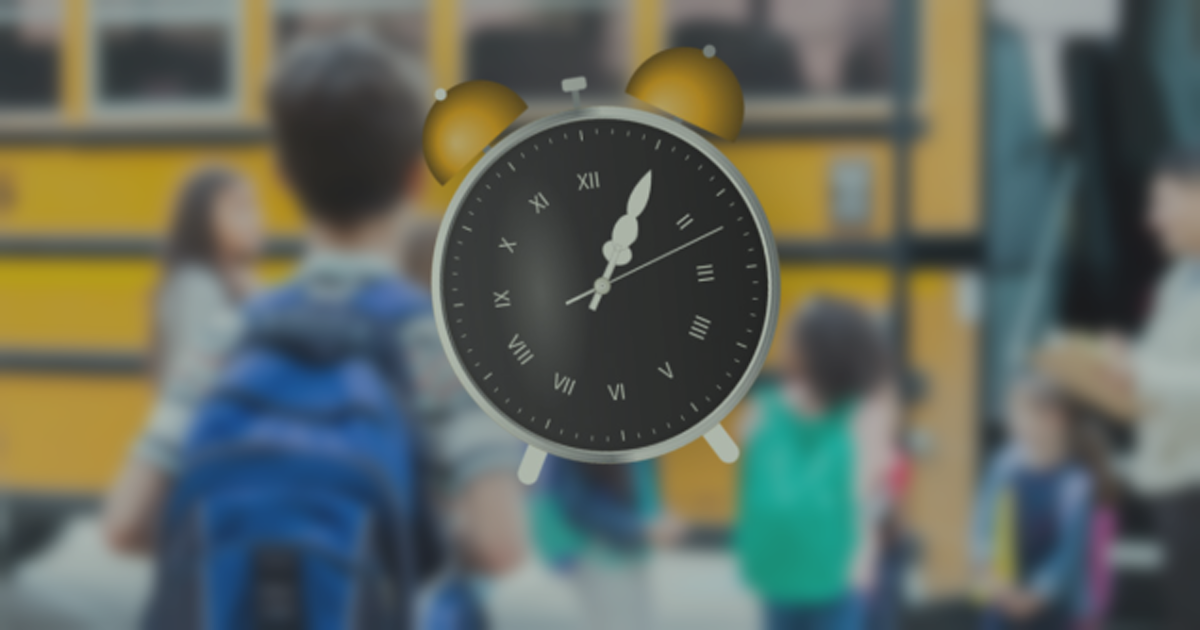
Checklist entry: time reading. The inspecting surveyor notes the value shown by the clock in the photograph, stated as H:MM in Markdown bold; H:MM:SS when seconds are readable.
**1:05:12**
